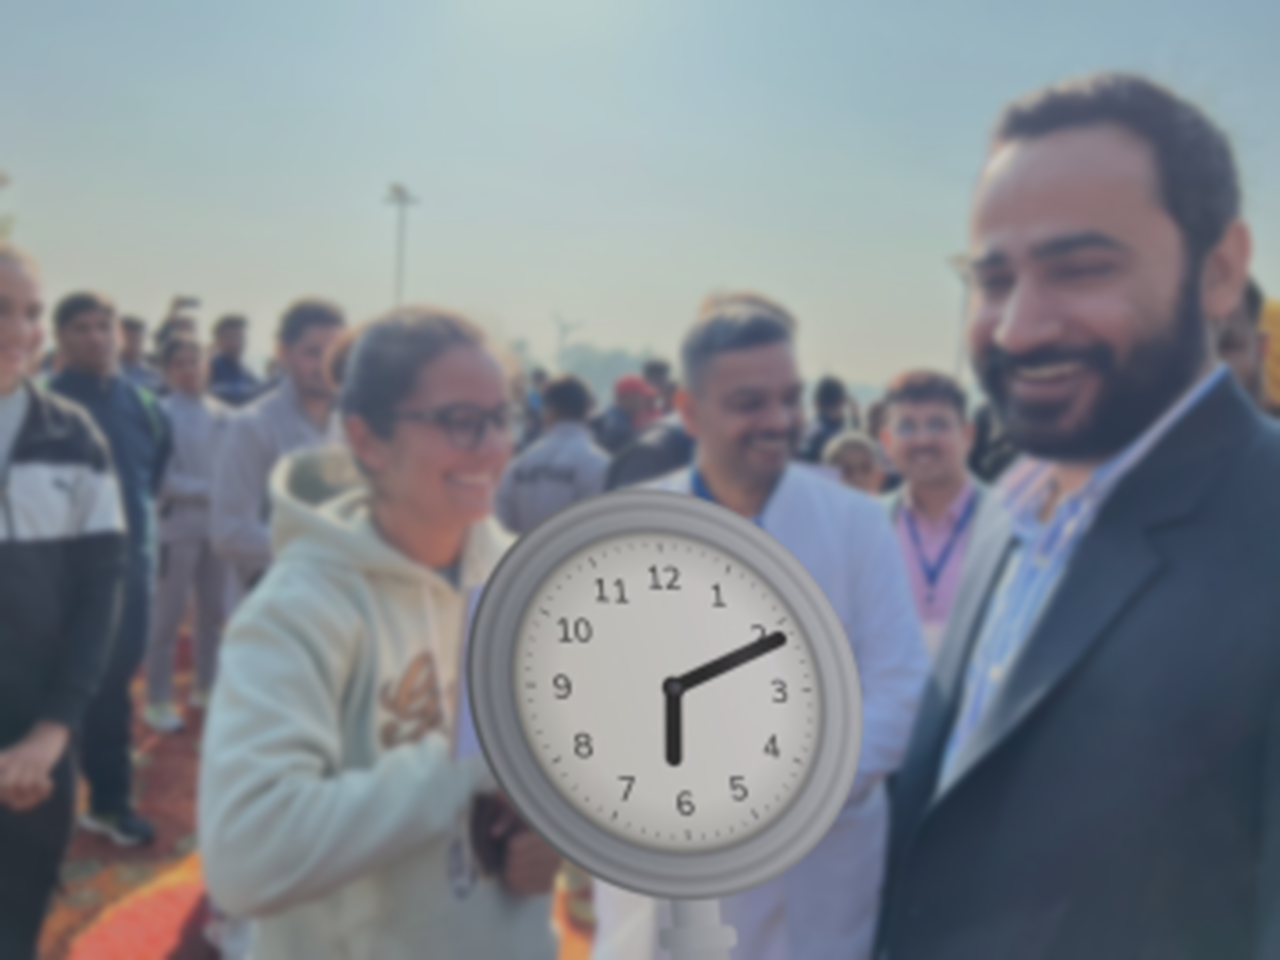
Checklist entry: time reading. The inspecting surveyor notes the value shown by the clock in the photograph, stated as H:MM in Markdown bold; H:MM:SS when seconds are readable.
**6:11**
